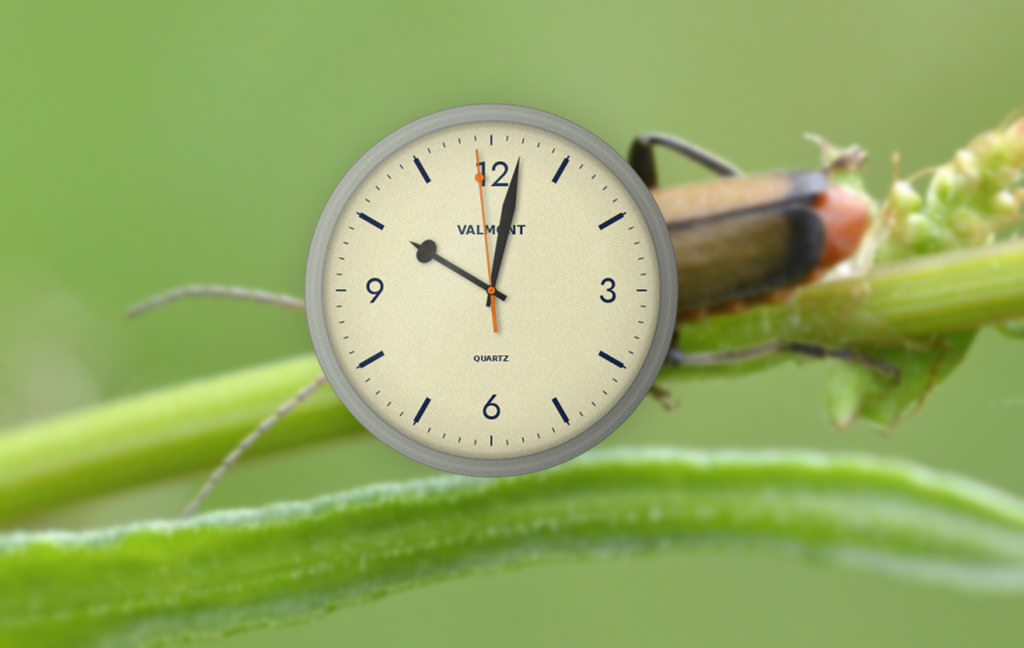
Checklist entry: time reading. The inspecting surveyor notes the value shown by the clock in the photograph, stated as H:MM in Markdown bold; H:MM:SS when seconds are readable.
**10:01:59**
